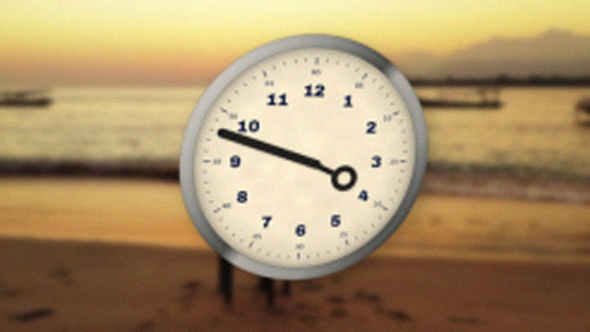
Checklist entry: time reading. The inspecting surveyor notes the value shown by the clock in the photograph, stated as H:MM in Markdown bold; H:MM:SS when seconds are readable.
**3:48**
